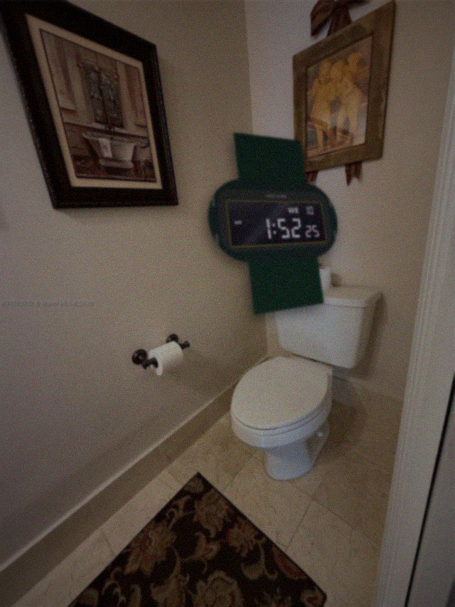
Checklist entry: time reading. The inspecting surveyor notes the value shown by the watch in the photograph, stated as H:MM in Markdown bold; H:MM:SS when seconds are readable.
**1:52:25**
